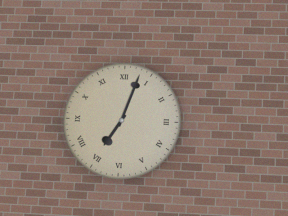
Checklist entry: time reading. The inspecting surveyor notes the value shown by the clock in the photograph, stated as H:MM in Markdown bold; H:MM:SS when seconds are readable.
**7:03**
